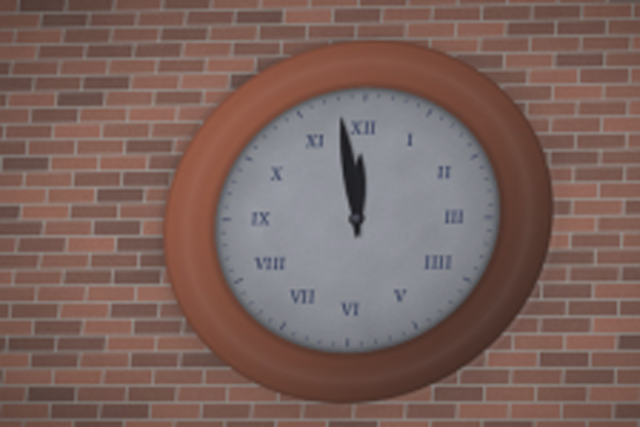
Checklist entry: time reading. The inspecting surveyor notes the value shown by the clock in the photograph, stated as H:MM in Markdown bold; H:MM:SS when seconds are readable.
**11:58**
